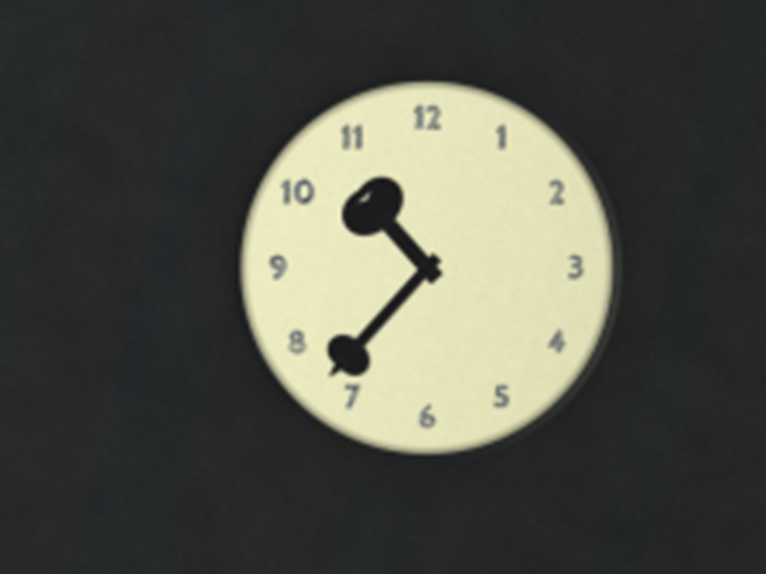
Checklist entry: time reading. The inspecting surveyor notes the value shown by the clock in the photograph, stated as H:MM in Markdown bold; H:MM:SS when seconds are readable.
**10:37**
